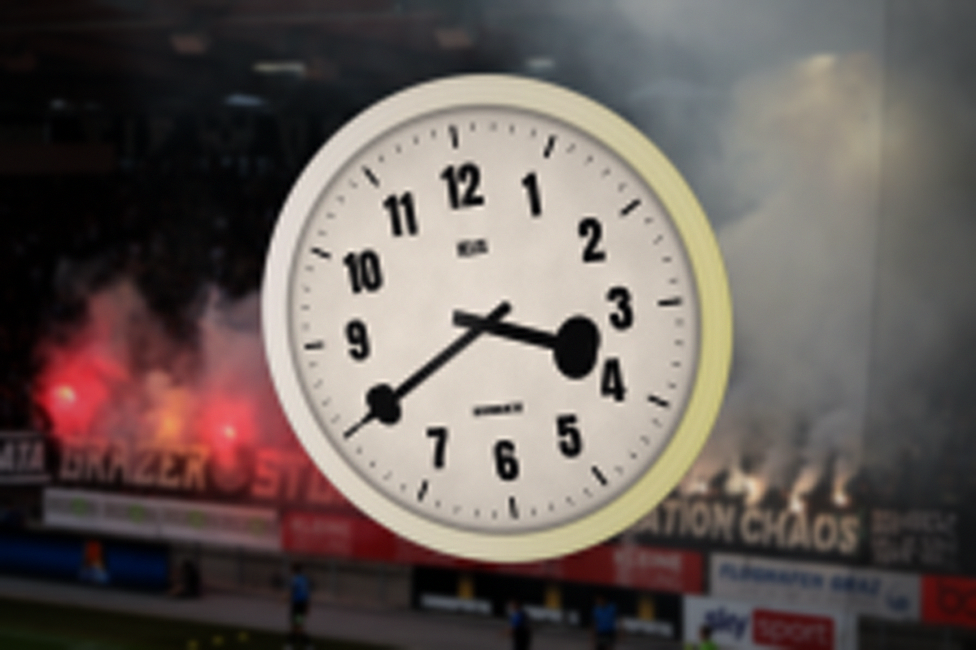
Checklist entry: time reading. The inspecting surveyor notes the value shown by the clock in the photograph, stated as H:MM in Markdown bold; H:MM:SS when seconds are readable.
**3:40**
